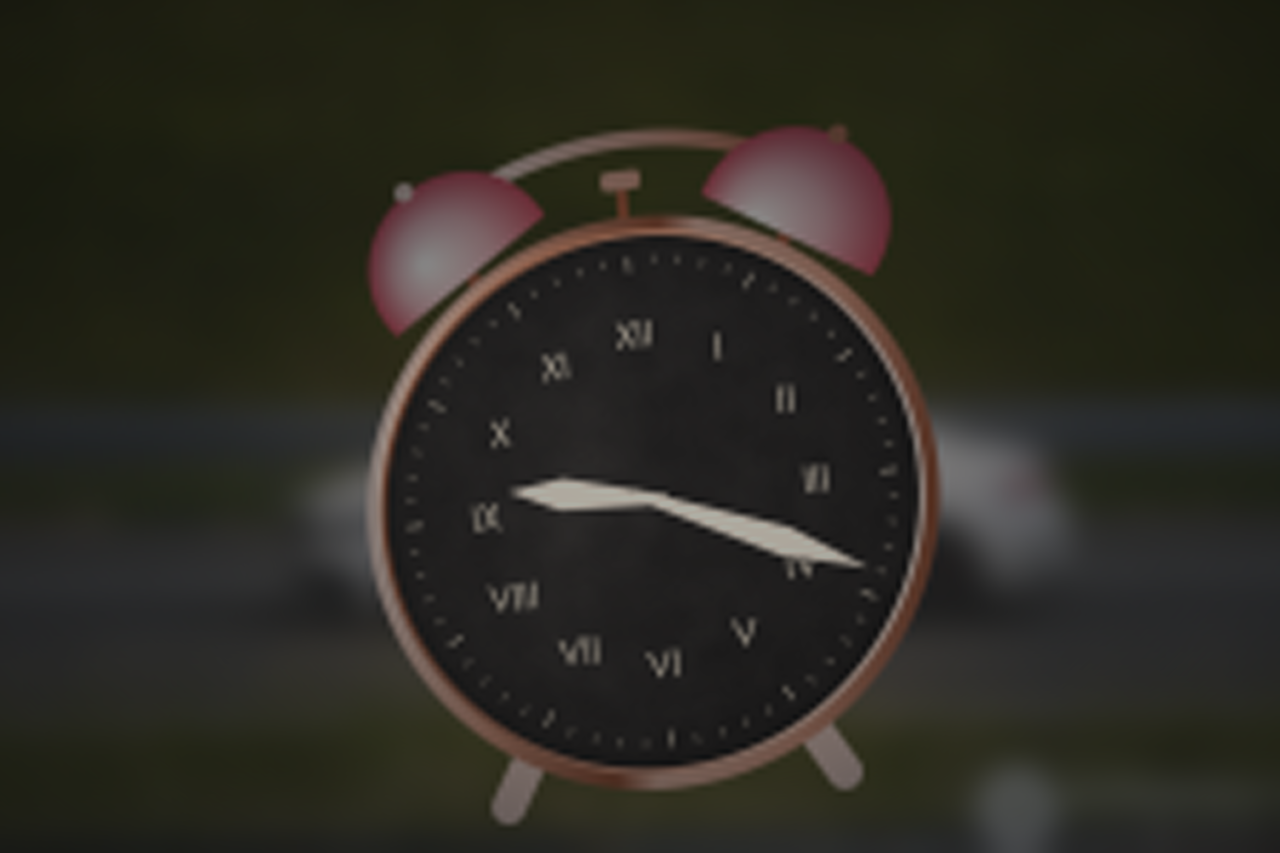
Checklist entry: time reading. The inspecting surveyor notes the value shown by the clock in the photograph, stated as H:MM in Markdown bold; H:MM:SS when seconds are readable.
**9:19**
